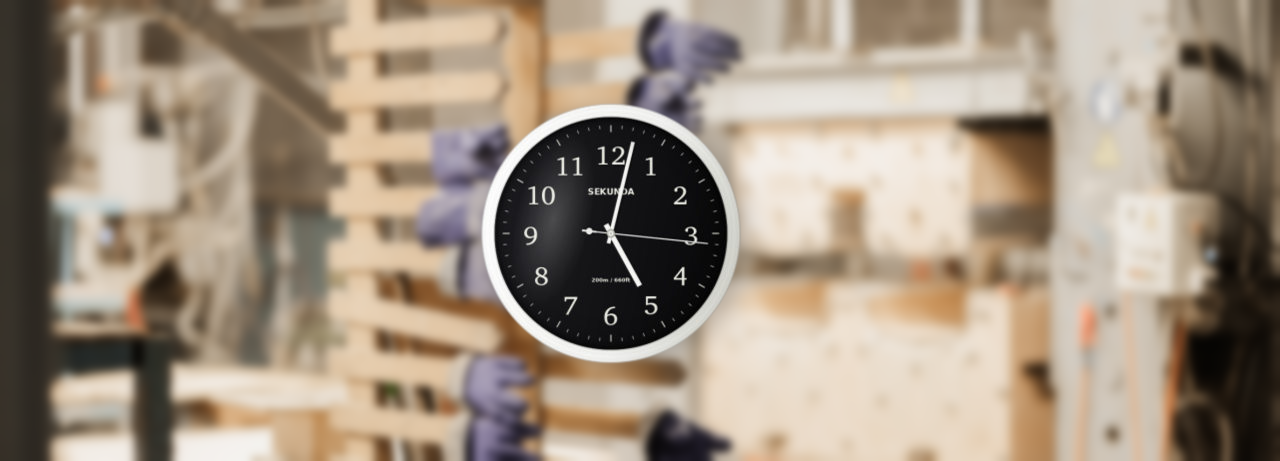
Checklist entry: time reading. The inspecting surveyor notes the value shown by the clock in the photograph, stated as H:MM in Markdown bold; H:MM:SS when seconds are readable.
**5:02:16**
